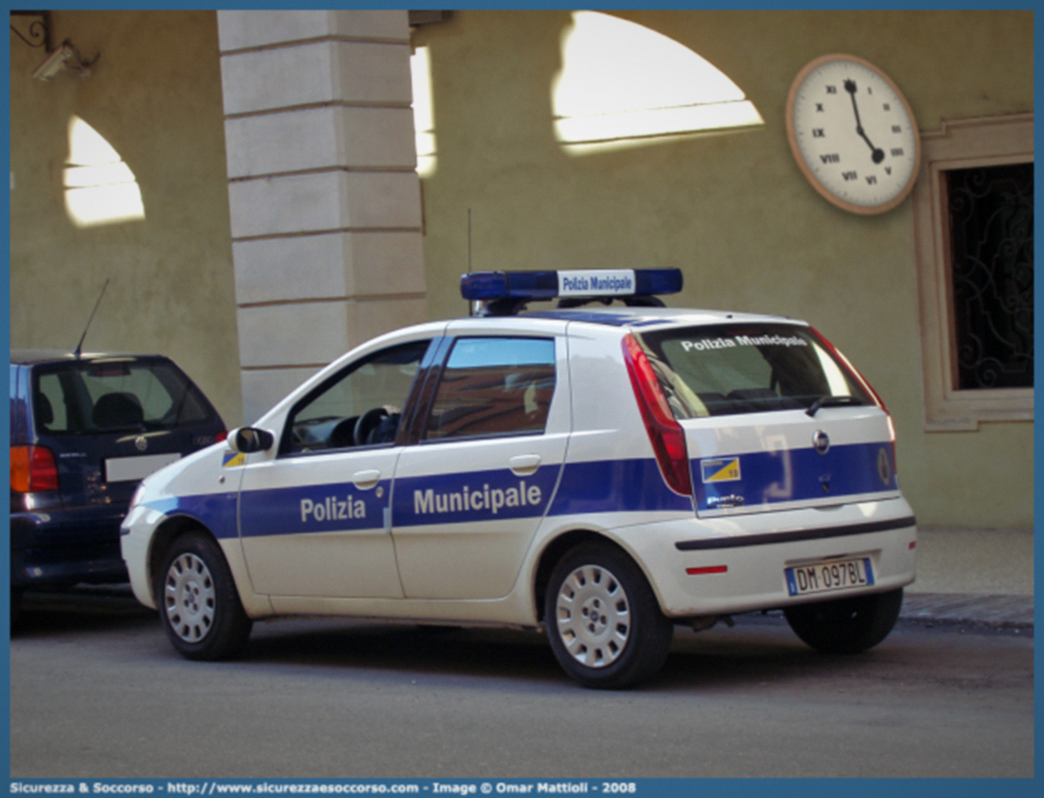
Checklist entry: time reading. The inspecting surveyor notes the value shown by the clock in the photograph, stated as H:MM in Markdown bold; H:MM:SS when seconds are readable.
**5:00**
